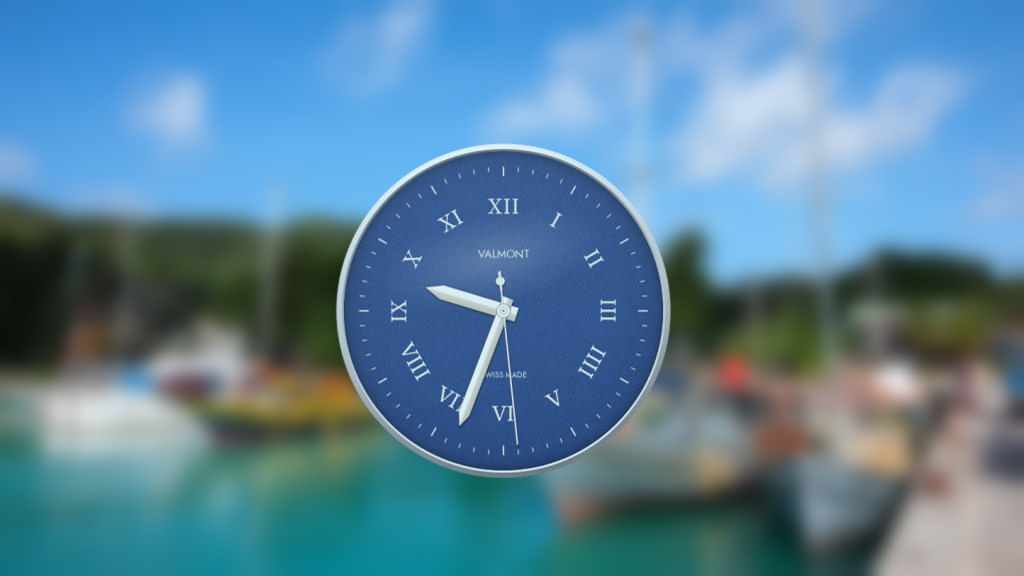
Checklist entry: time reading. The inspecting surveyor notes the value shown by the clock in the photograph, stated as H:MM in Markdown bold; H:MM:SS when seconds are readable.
**9:33:29**
